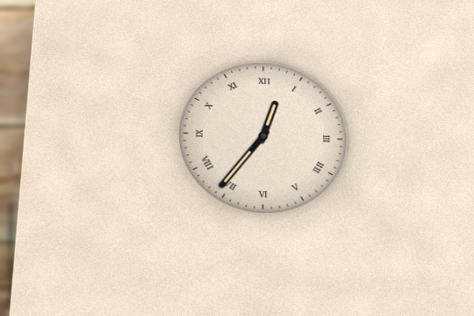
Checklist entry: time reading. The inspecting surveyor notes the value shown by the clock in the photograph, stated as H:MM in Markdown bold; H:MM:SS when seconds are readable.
**12:36**
